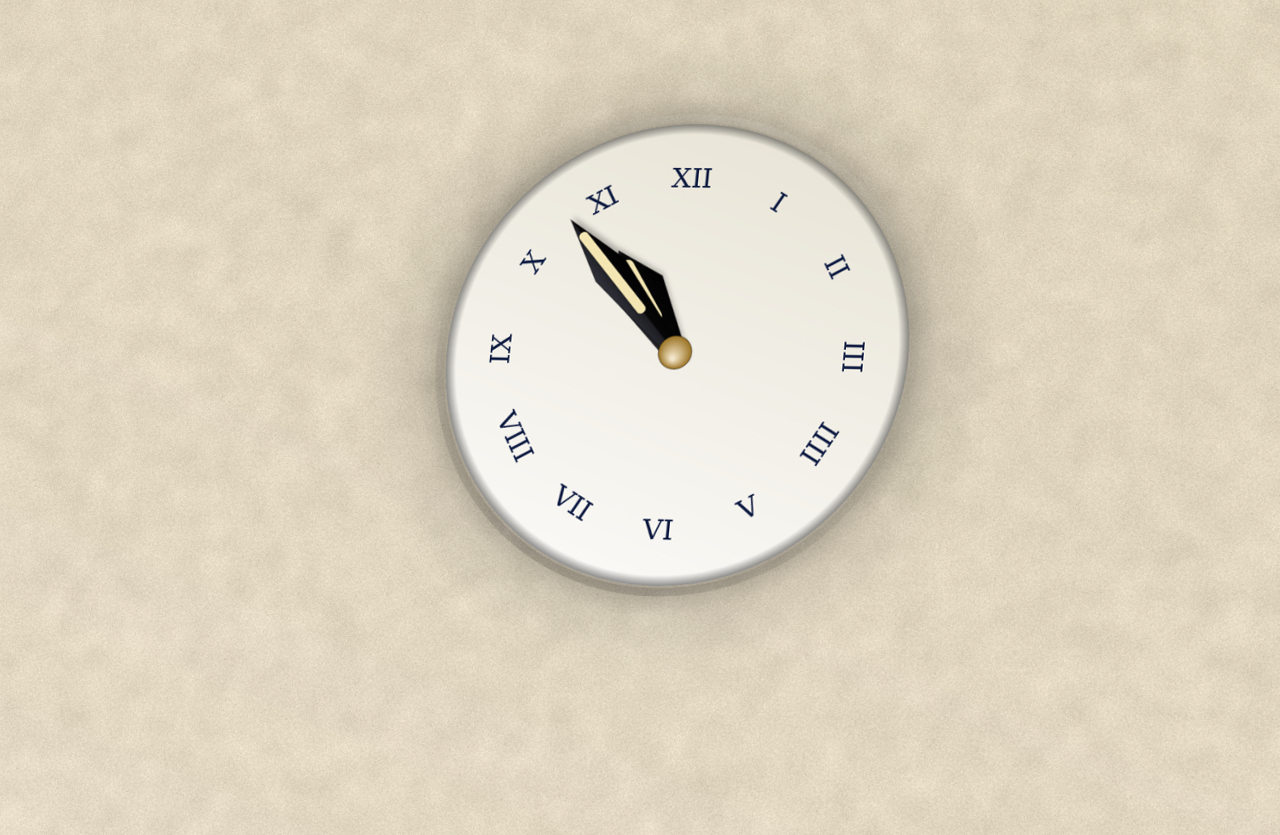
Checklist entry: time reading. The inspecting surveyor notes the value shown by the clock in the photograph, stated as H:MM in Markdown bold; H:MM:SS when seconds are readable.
**10:53**
